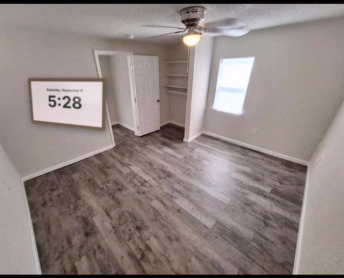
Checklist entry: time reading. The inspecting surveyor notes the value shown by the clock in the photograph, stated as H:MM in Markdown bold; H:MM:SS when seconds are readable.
**5:28**
